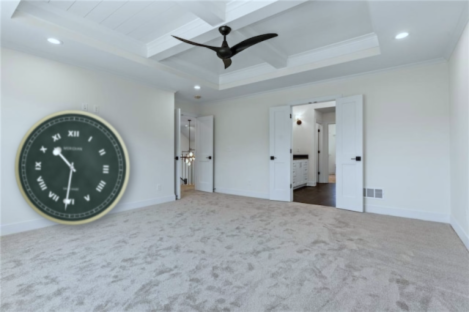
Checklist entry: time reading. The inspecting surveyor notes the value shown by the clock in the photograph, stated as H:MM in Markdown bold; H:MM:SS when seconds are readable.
**10:31**
